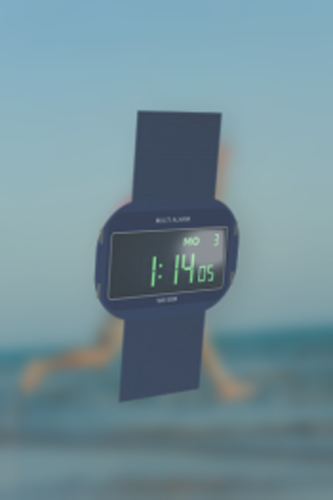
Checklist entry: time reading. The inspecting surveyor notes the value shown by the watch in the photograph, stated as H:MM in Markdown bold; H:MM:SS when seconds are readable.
**1:14:05**
